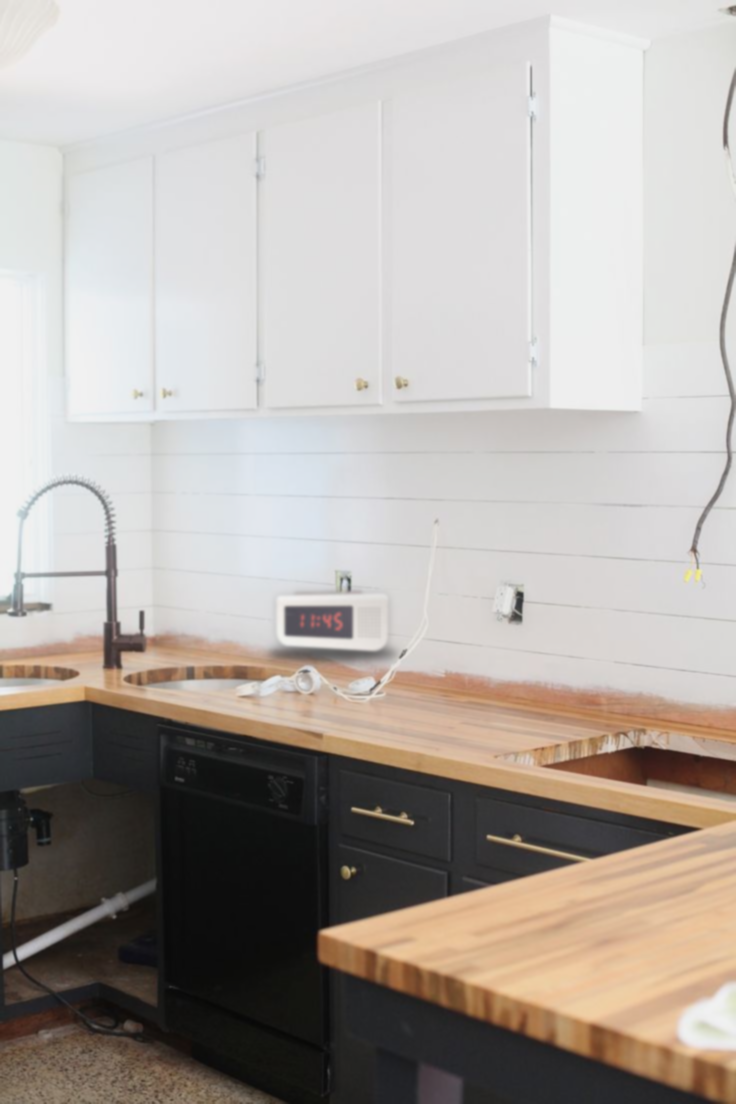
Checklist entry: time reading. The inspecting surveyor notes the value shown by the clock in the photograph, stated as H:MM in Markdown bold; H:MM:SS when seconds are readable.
**11:45**
